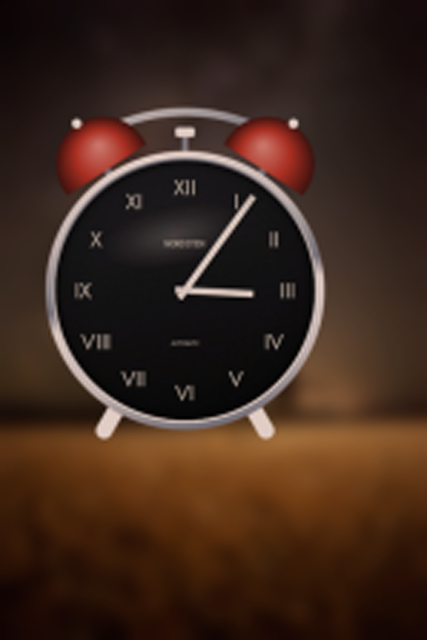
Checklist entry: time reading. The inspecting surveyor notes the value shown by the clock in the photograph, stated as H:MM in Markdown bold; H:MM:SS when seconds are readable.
**3:06**
